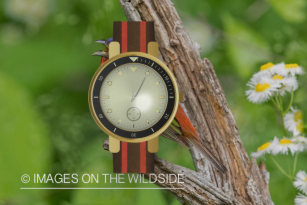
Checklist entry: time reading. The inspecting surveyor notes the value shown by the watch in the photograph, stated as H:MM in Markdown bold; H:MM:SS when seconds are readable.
**1:05**
